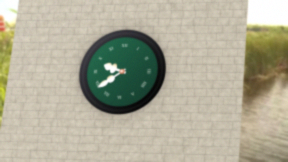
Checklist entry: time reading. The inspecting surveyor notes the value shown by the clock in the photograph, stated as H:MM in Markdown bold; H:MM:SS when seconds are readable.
**9:39**
